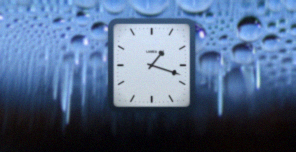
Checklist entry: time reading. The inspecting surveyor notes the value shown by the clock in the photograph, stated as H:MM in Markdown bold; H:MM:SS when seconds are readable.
**1:18**
